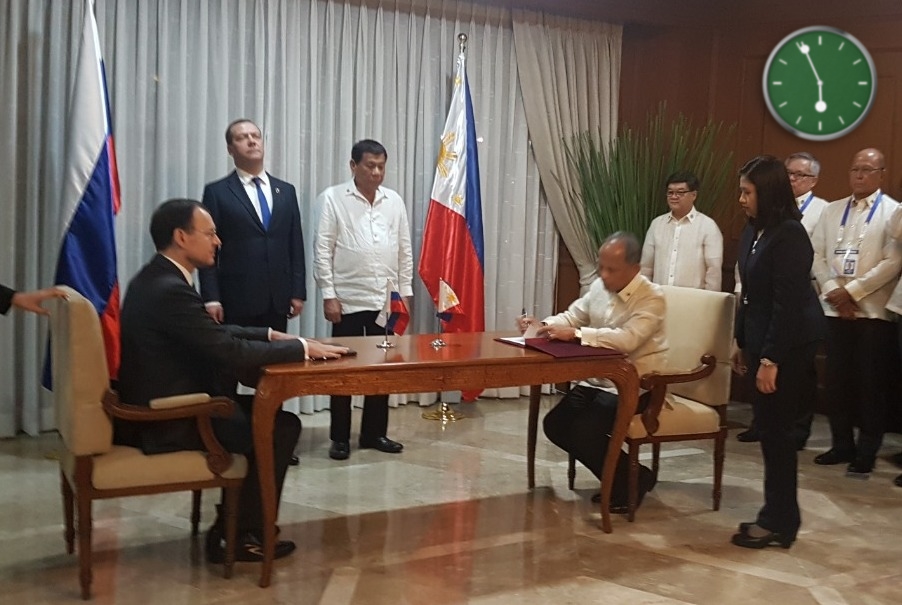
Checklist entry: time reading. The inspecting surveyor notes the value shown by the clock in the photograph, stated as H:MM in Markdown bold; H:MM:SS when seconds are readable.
**5:56**
